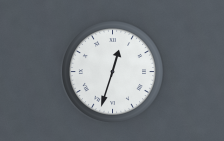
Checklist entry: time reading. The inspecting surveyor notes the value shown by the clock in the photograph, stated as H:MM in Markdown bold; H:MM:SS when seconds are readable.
**12:33**
